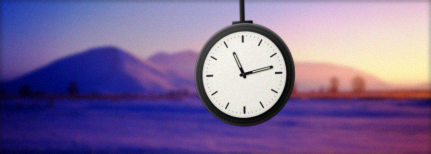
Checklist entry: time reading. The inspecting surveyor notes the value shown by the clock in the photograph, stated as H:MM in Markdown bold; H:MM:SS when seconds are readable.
**11:13**
